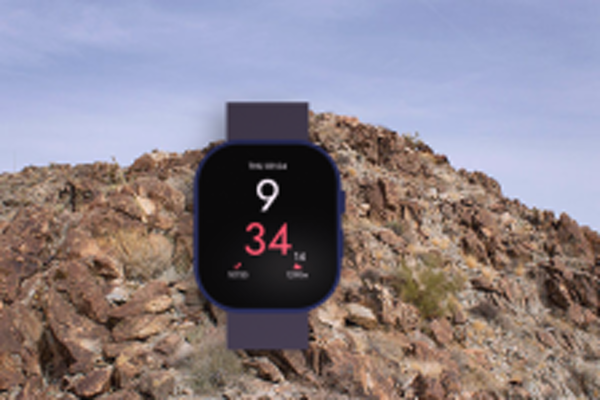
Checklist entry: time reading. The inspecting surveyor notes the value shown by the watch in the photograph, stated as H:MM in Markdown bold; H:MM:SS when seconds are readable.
**9:34**
